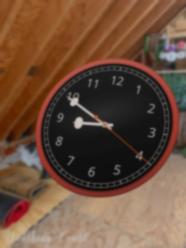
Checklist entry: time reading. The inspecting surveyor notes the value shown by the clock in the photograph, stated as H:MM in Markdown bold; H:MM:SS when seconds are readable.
**8:49:20**
